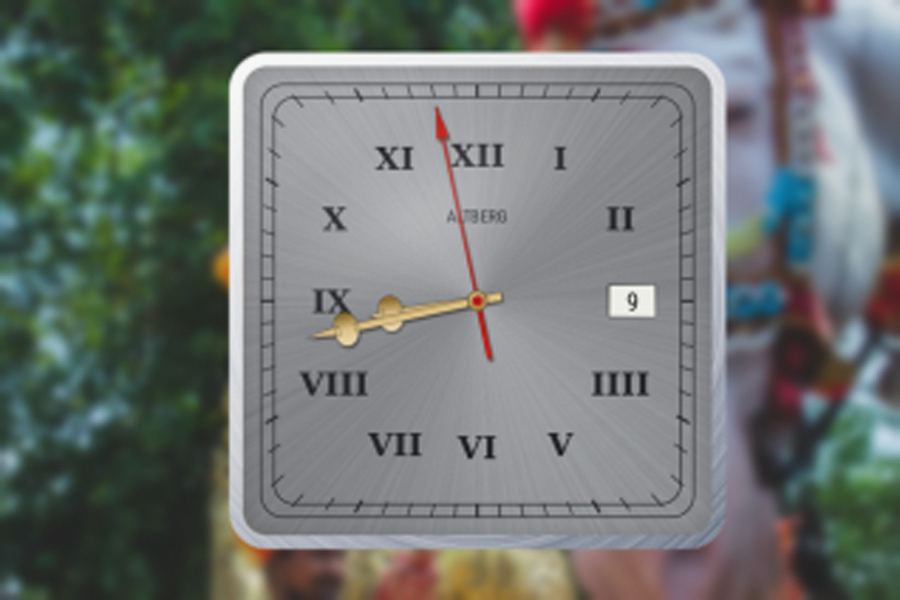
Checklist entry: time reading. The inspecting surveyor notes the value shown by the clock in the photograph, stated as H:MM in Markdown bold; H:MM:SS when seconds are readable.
**8:42:58**
